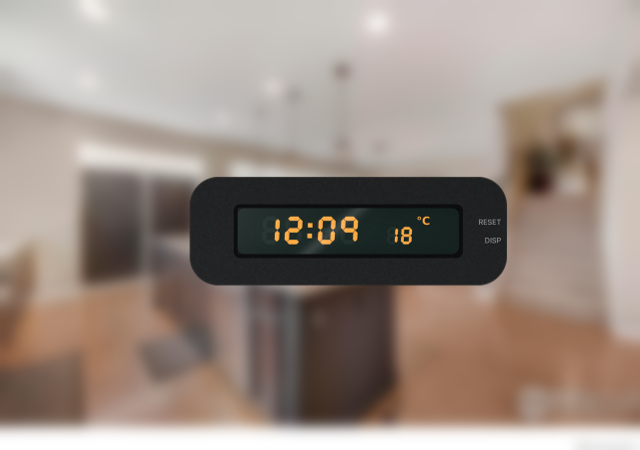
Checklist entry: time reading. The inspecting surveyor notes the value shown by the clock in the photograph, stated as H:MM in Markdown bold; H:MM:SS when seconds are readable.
**12:09**
